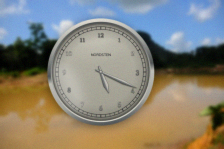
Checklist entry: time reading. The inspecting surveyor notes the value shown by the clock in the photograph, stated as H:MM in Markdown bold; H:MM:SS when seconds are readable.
**5:19**
